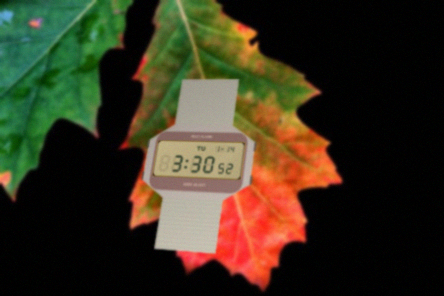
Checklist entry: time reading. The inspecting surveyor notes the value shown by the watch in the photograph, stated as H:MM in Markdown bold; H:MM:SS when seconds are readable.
**3:30:52**
